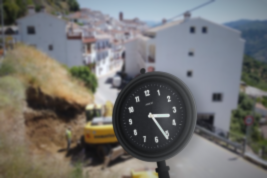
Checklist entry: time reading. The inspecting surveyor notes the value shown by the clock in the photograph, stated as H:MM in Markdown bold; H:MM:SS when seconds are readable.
**3:26**
